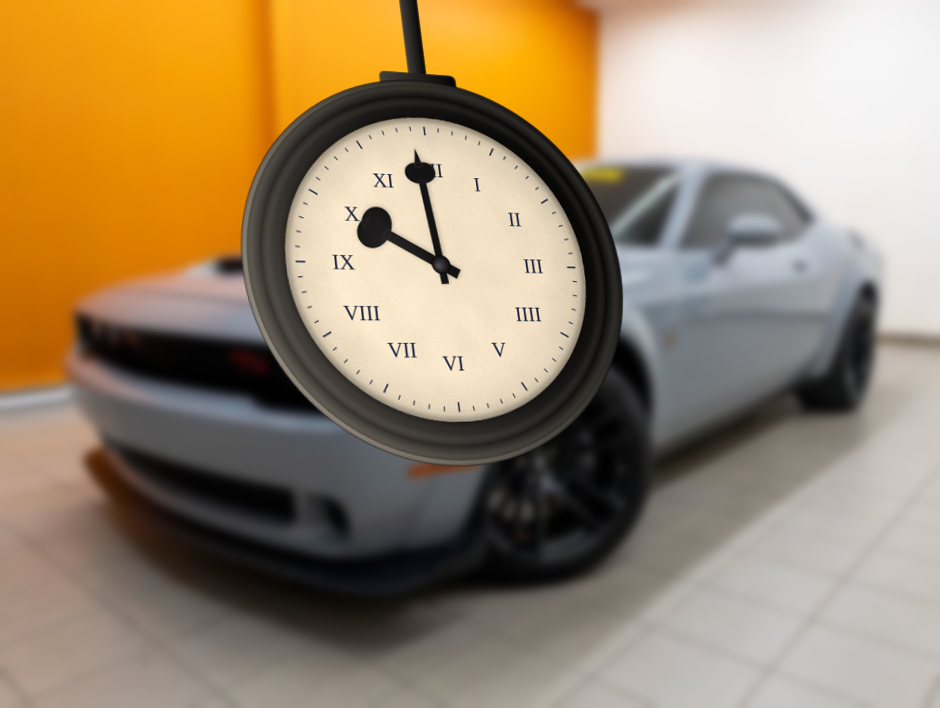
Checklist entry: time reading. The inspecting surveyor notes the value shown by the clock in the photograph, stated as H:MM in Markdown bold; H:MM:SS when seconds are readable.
**9:59**
